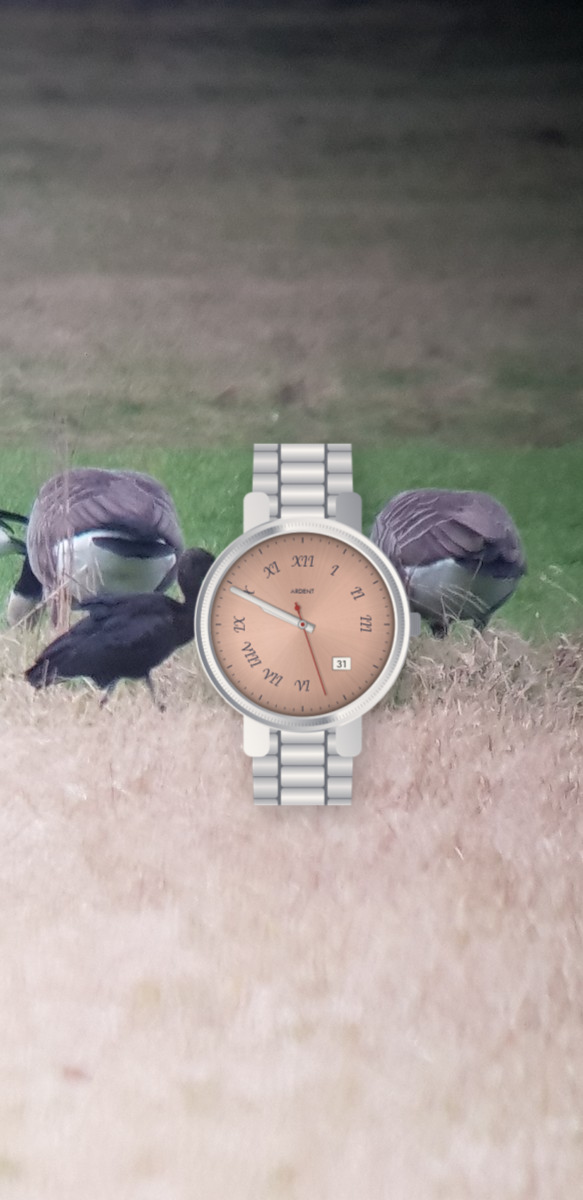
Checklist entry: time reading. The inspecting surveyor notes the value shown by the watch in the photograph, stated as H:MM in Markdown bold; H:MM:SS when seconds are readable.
**9:49:27**
